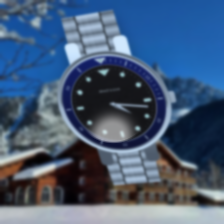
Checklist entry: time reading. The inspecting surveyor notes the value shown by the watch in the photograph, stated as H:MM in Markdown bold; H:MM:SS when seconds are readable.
**4:17**
